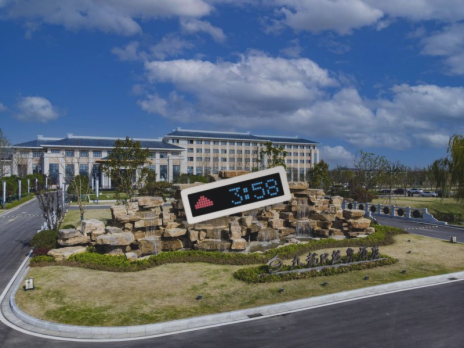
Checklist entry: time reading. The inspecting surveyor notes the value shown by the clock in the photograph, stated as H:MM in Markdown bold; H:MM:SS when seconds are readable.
**3:58**
